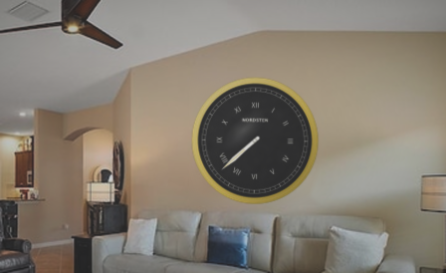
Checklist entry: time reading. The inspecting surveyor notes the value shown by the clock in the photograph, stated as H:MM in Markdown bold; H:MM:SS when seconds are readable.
**7:38**
